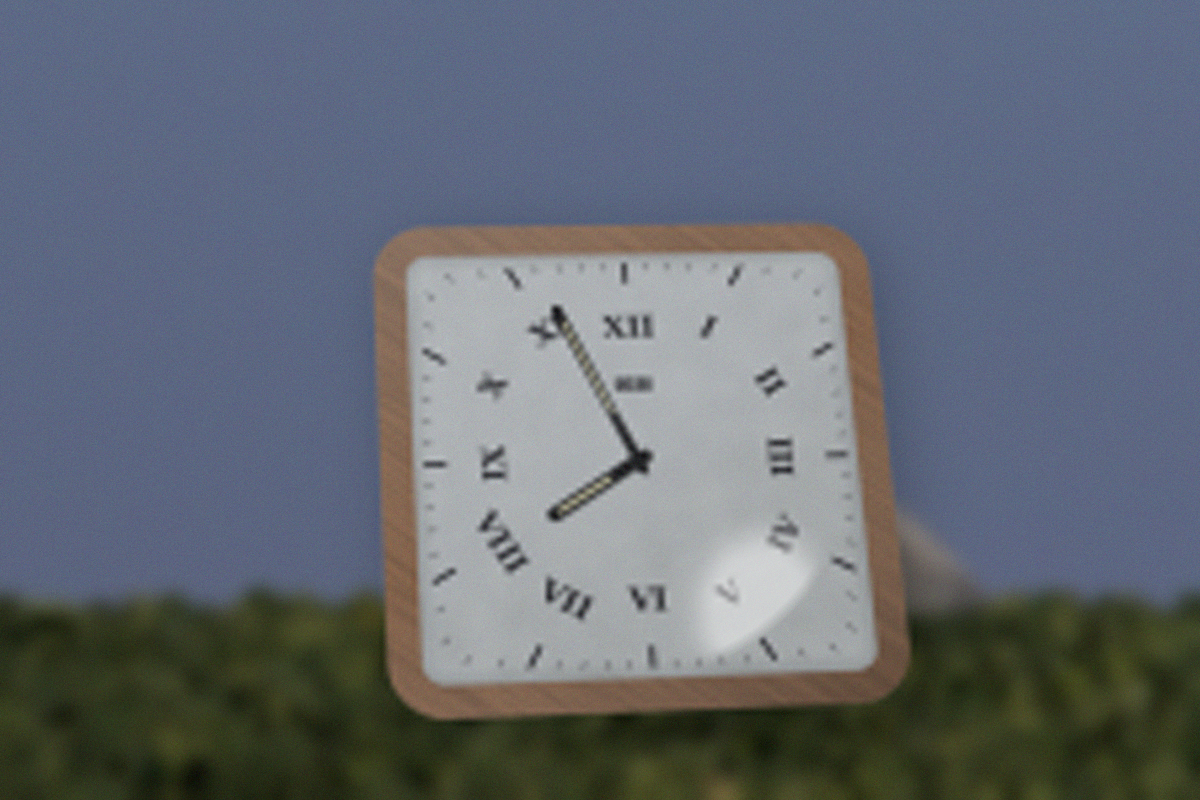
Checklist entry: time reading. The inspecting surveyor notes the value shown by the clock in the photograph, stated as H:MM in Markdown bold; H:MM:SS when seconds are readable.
**7:56**
